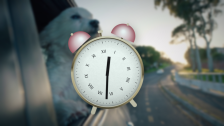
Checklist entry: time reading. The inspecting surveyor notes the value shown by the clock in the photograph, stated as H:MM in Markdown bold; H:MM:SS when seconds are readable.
**12:32**
